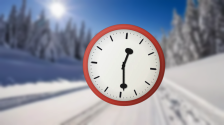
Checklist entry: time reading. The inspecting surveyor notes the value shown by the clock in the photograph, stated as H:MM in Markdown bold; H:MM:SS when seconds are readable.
**12:29**
